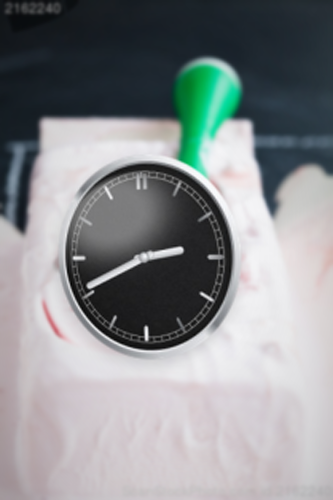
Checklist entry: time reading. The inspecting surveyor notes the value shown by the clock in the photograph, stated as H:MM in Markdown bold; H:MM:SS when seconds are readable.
**2:41**
